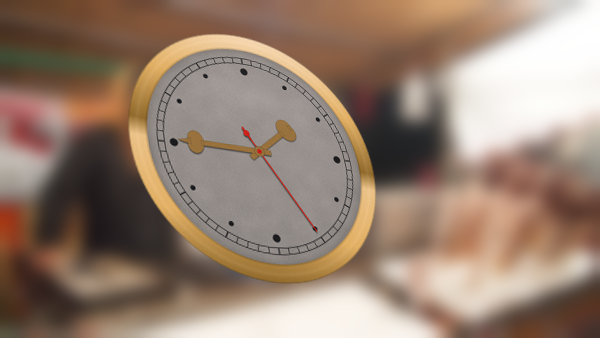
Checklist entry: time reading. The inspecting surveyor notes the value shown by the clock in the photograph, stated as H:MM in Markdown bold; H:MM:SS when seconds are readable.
**1:45:25**
